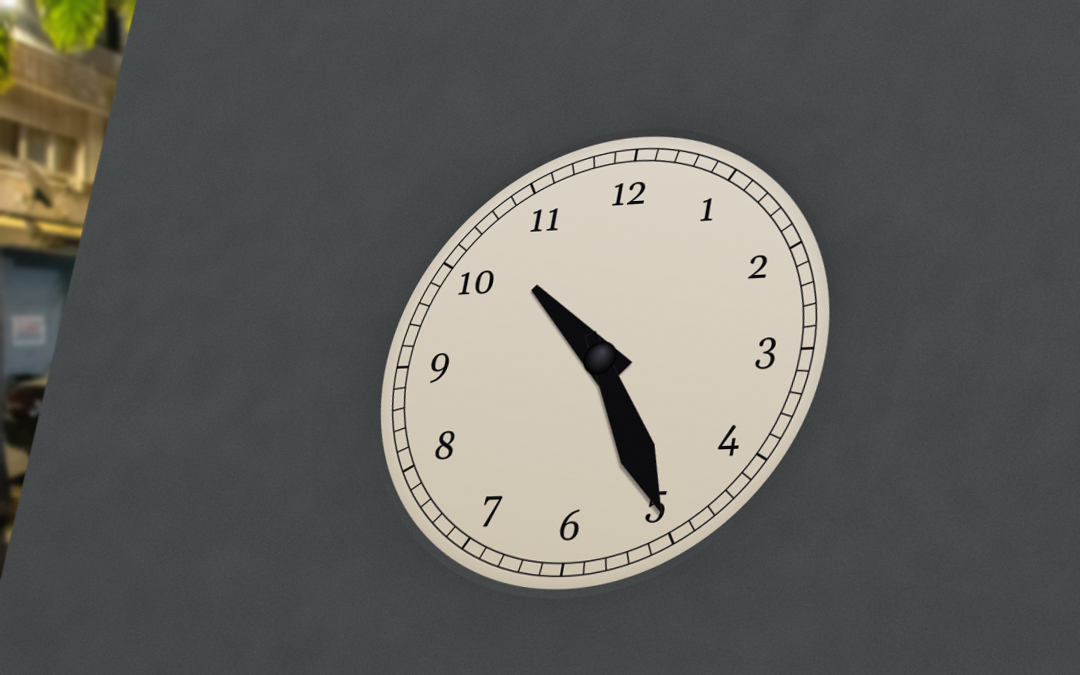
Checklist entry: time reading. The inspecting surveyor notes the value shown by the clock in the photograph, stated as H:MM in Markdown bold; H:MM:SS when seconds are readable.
**10:25**
